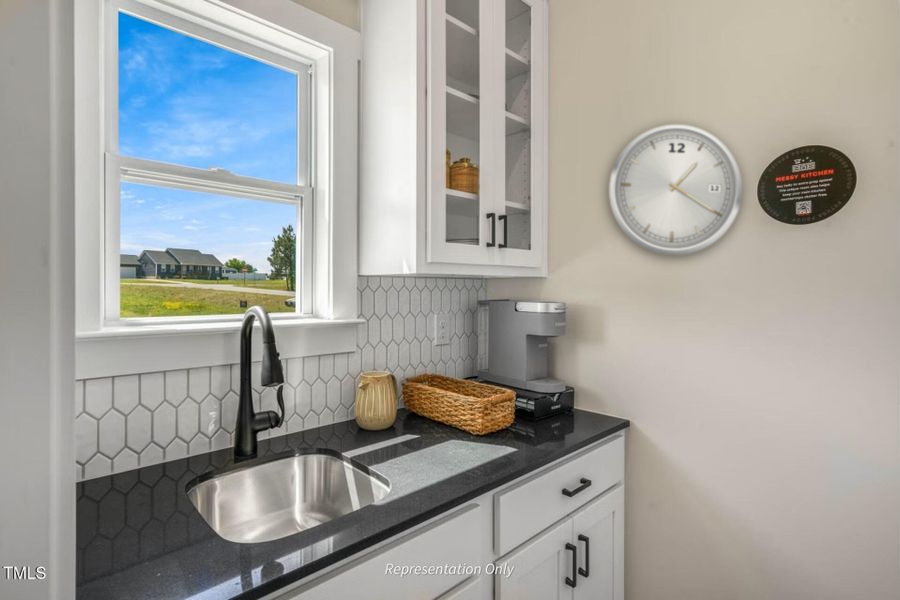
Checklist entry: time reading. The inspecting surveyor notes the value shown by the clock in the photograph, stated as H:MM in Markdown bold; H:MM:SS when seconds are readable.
**1:20**
